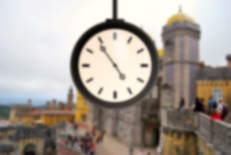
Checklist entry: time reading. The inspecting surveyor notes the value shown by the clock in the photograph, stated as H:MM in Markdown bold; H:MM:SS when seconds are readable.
**4:54**
